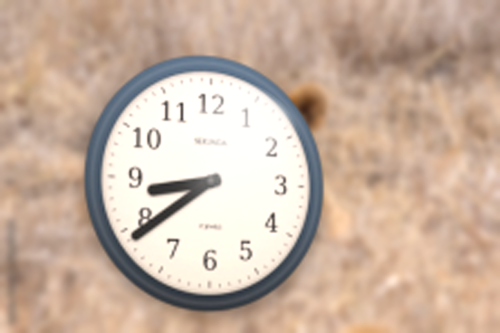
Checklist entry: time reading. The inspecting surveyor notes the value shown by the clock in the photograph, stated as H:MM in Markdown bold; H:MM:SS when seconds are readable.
**8:39**
